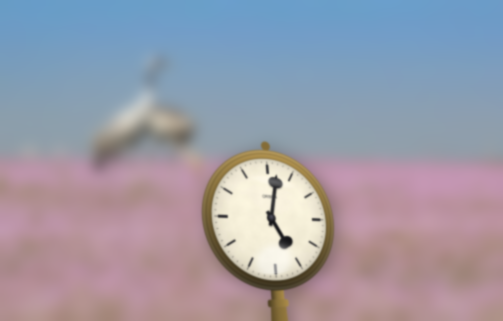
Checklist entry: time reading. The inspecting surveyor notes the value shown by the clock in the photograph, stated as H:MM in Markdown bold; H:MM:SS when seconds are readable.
**5:02**
